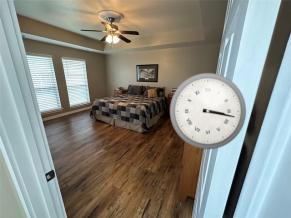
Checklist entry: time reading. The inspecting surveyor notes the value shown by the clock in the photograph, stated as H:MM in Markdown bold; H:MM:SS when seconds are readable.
**3:17**
